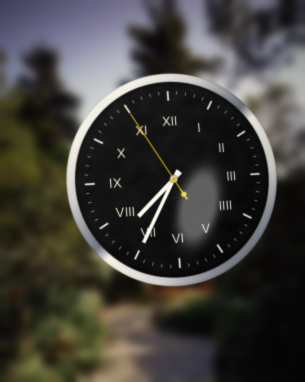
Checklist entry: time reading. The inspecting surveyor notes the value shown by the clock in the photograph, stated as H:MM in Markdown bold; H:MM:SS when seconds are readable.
**7:34:55**
